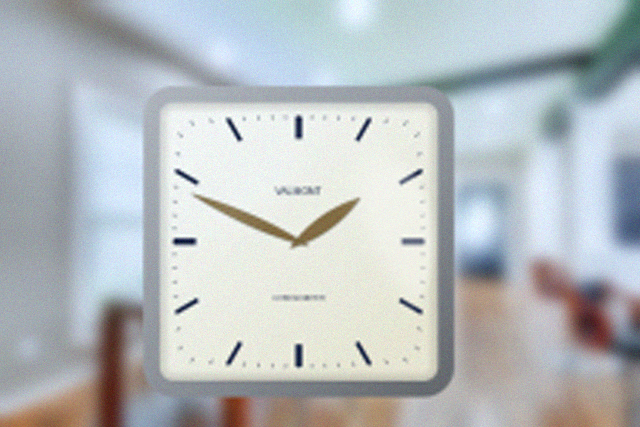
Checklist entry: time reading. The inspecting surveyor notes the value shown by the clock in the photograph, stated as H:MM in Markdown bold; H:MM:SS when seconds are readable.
**1:49**
